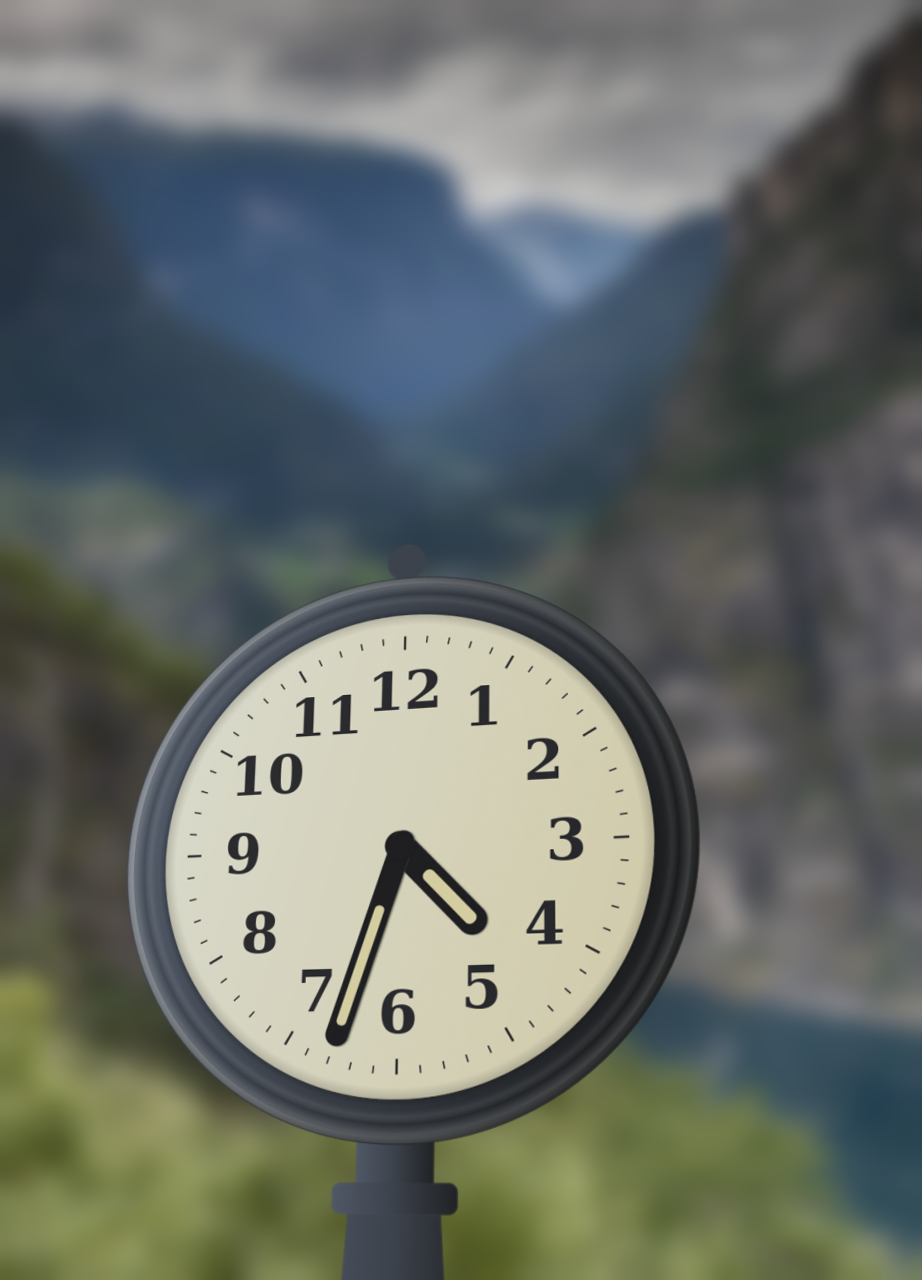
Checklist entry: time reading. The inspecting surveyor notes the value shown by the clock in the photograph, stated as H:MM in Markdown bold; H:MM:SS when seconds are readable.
**4:33**
